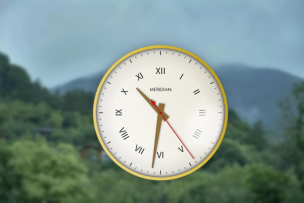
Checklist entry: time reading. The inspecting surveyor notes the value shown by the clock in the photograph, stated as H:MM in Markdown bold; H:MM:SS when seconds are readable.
**10:31:24**
